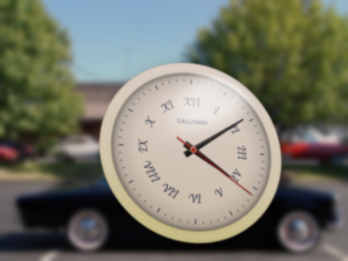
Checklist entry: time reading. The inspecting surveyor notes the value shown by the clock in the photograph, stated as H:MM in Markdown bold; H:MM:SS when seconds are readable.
**4:09:21**
